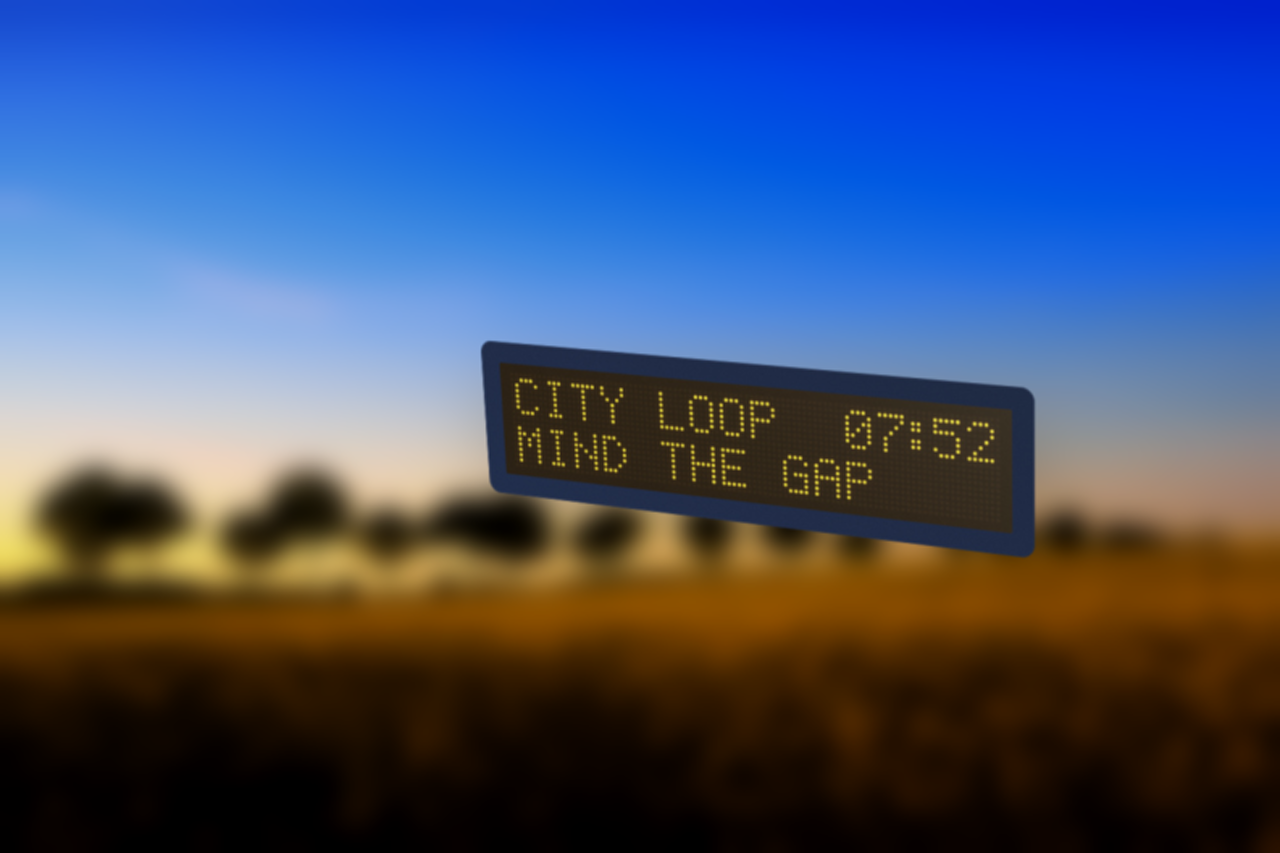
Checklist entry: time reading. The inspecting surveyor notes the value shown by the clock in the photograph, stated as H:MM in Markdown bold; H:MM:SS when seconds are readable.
**7:52**
